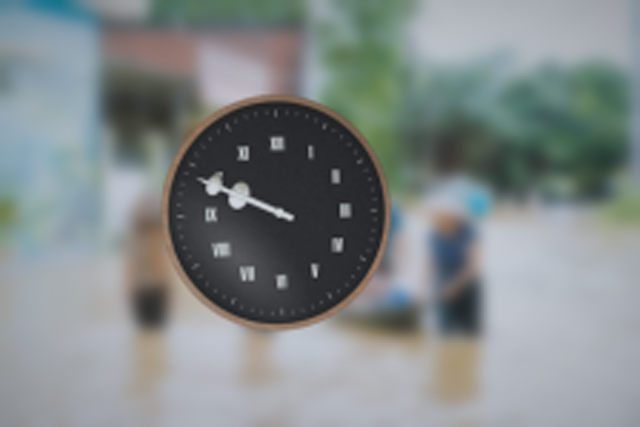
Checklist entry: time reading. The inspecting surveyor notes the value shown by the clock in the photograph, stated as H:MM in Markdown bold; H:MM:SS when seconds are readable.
**9:49**
